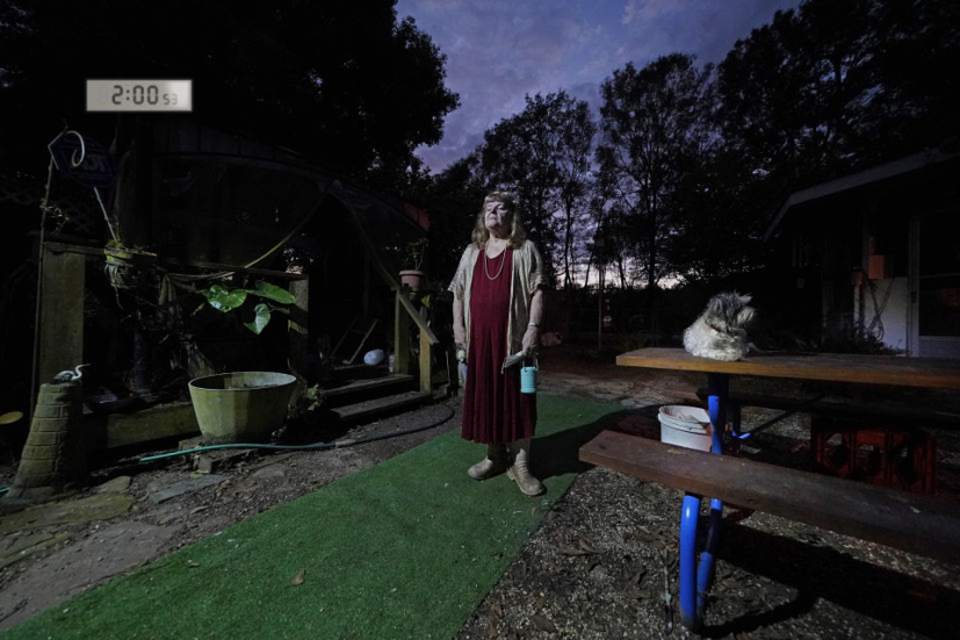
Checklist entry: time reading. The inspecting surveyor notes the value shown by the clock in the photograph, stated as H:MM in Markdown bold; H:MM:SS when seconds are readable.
**2:00:53**
